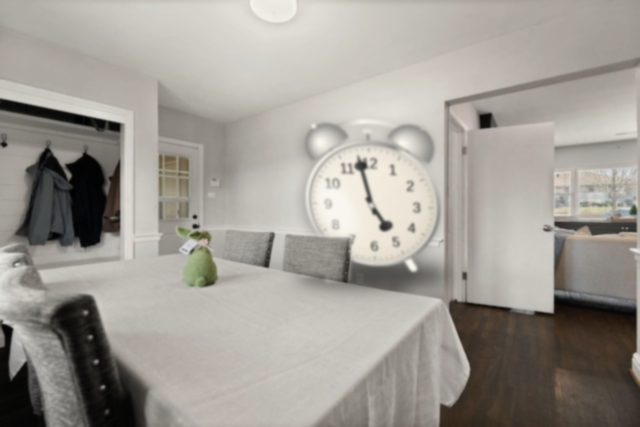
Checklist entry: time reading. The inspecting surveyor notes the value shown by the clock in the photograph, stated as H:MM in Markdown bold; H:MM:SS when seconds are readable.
**4:58**
